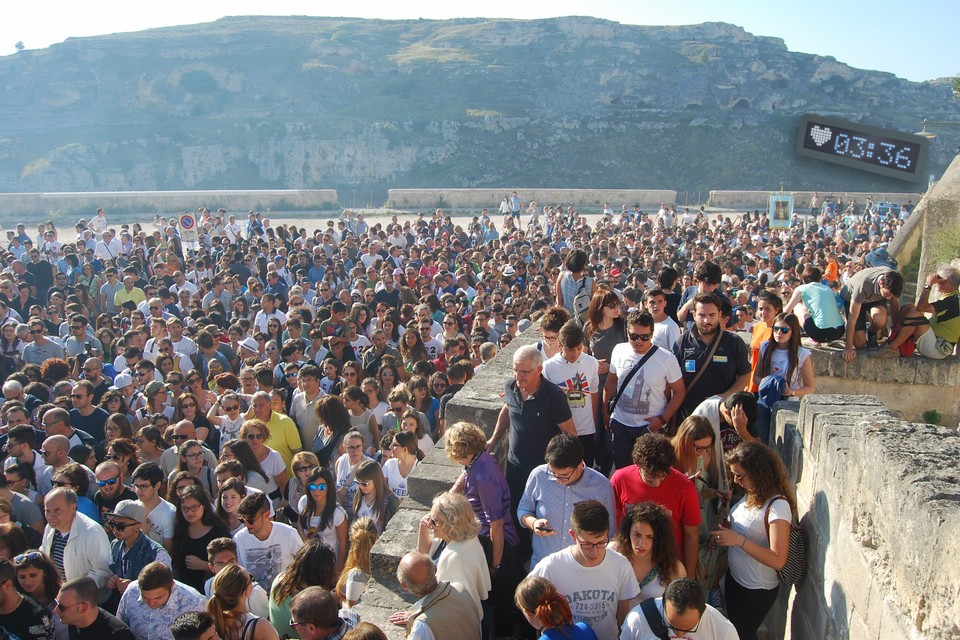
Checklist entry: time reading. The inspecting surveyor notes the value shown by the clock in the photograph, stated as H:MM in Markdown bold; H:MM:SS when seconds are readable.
**3:36**
